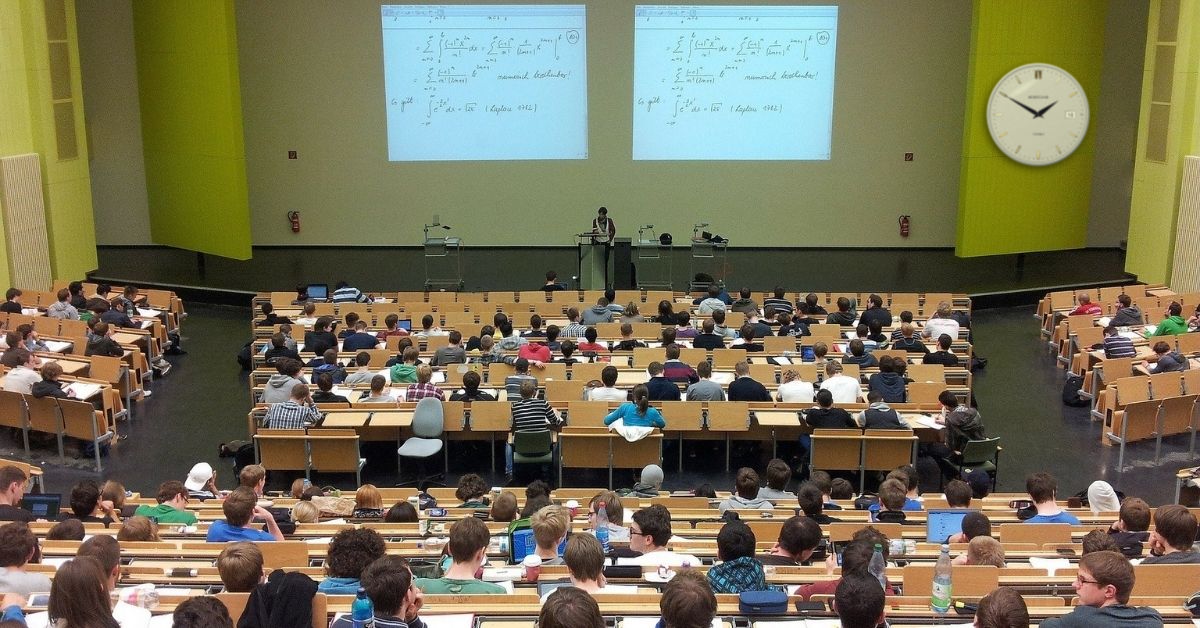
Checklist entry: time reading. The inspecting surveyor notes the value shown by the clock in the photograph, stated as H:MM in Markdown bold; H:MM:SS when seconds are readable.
**1:50**
